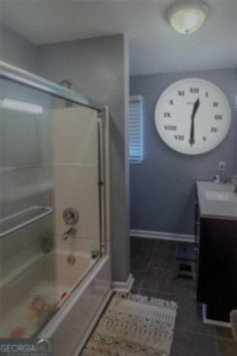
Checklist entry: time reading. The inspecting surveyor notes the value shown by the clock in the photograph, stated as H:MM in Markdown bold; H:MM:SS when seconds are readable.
**12:30**
